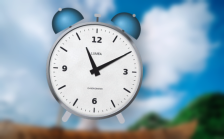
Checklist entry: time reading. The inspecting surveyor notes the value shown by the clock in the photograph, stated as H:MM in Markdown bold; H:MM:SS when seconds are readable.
**11:10**
